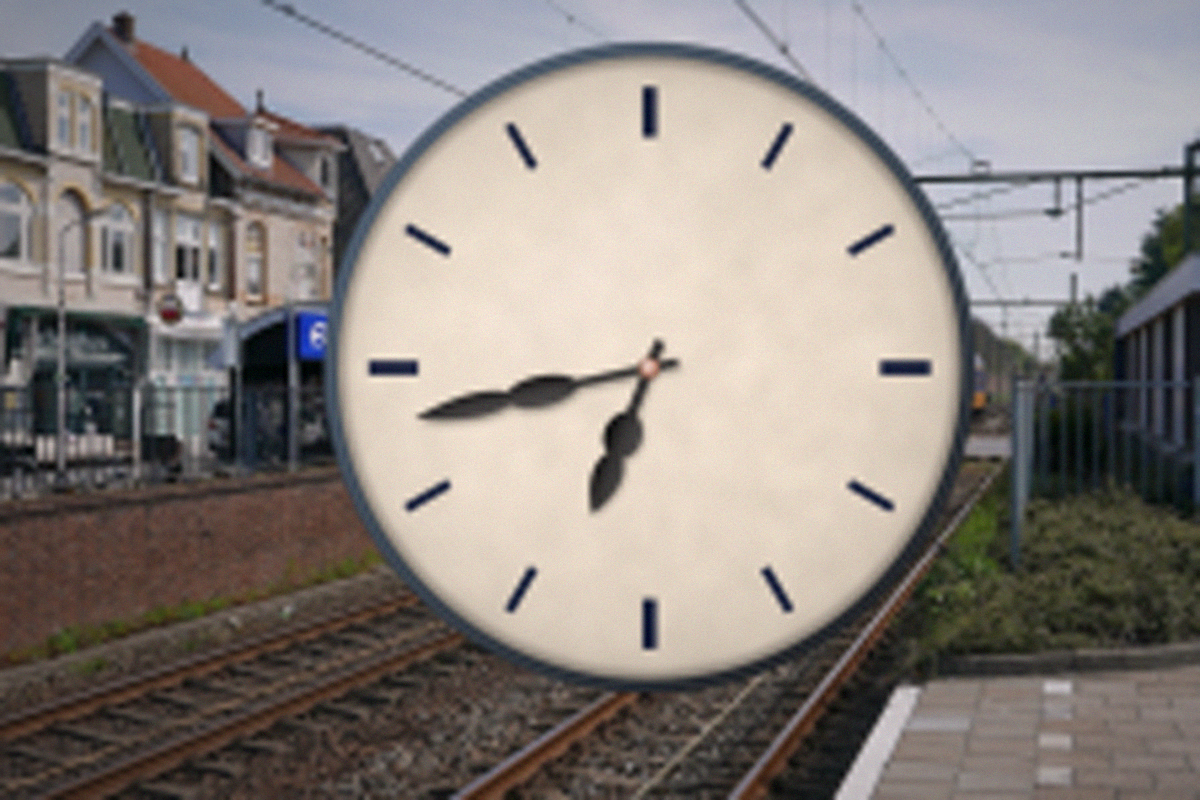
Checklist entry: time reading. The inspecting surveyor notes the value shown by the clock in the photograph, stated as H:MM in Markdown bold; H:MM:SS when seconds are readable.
**6:43**
